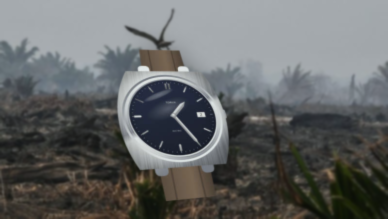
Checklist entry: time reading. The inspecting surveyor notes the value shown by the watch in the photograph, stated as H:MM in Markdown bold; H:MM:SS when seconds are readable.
**1:25**
